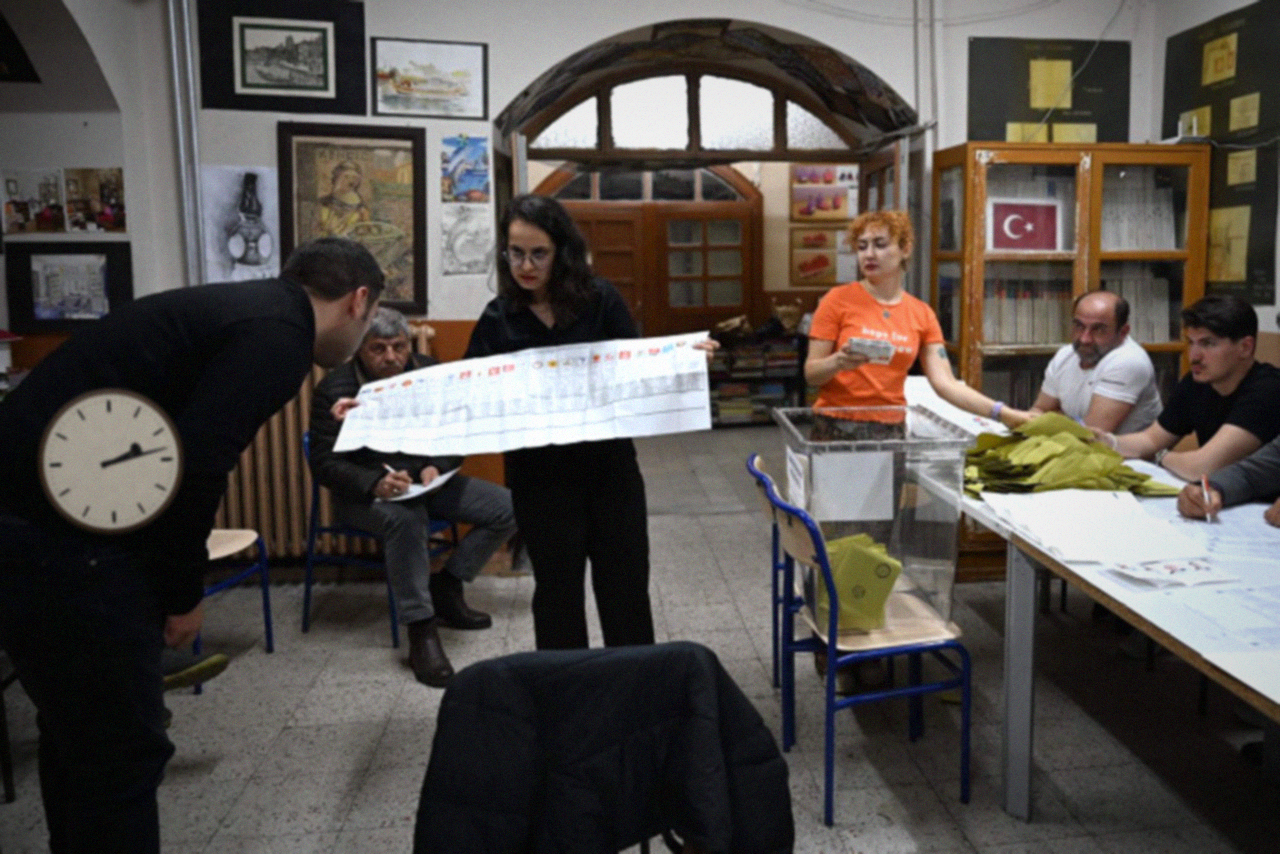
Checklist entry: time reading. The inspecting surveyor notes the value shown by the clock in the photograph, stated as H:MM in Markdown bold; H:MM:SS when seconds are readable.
**2:13**
